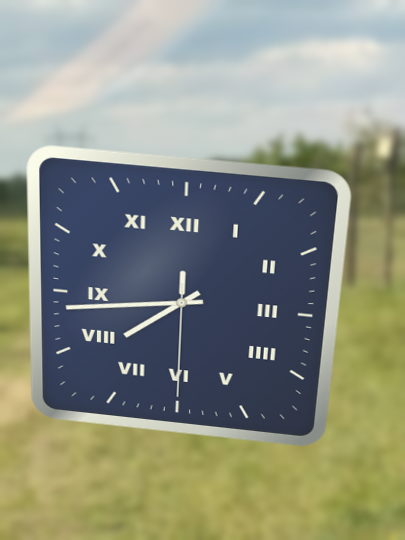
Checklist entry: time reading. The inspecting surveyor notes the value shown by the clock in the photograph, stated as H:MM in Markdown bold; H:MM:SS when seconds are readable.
**7:43:30**
